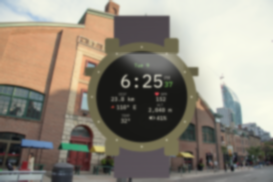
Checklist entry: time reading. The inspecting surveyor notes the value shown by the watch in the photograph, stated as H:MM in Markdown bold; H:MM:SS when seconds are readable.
**6:25**
